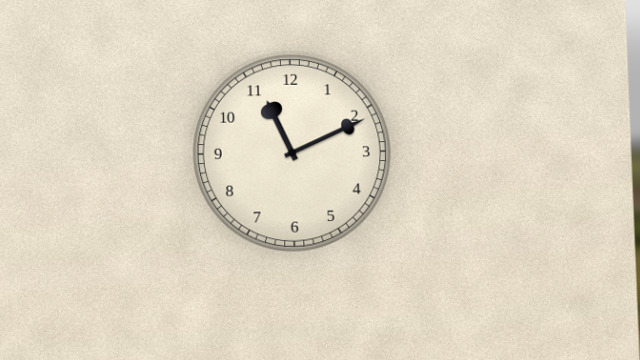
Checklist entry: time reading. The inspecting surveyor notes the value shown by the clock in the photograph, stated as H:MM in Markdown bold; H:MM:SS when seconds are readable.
**11:11**
